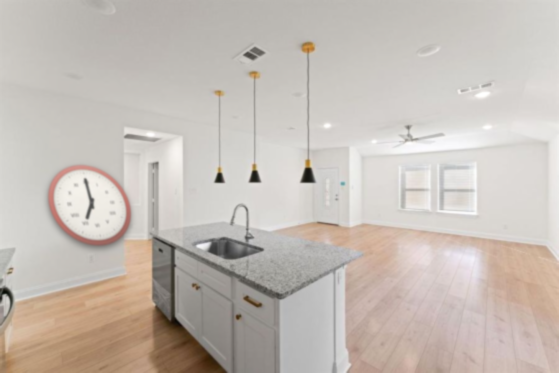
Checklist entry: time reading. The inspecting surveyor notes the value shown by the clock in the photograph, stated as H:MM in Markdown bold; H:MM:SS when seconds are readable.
**7:00**
